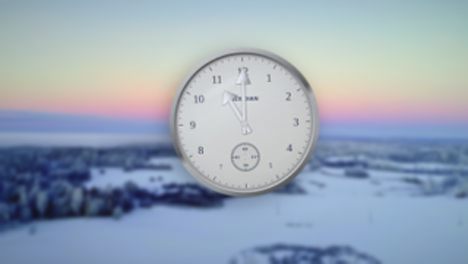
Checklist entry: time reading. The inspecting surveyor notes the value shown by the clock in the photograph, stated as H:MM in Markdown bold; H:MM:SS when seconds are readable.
**11:00**
